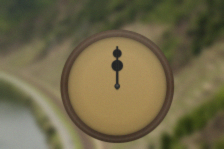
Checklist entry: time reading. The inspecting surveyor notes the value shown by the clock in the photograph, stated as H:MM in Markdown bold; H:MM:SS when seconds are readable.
**12:00**
